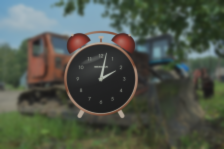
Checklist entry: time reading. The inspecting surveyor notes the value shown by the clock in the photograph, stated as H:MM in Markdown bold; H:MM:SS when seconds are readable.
**2:02**
